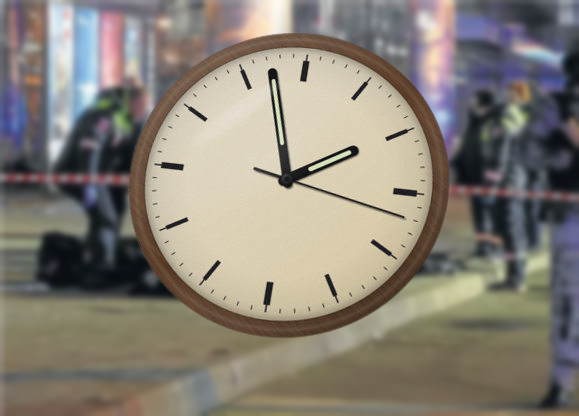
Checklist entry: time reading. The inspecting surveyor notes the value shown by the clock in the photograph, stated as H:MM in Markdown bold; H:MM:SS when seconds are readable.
**1:57:17**
